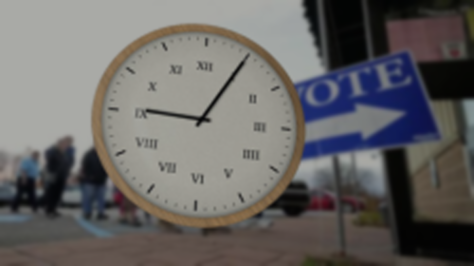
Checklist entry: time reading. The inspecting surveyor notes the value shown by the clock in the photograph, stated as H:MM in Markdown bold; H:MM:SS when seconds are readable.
**9:05**
